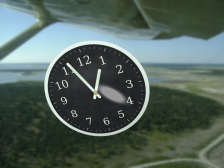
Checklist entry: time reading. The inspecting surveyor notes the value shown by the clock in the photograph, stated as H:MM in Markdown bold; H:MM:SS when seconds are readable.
**12:56**
